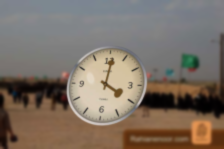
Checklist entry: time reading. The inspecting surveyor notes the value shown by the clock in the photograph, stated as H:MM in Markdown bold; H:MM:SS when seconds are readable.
**4:01**
